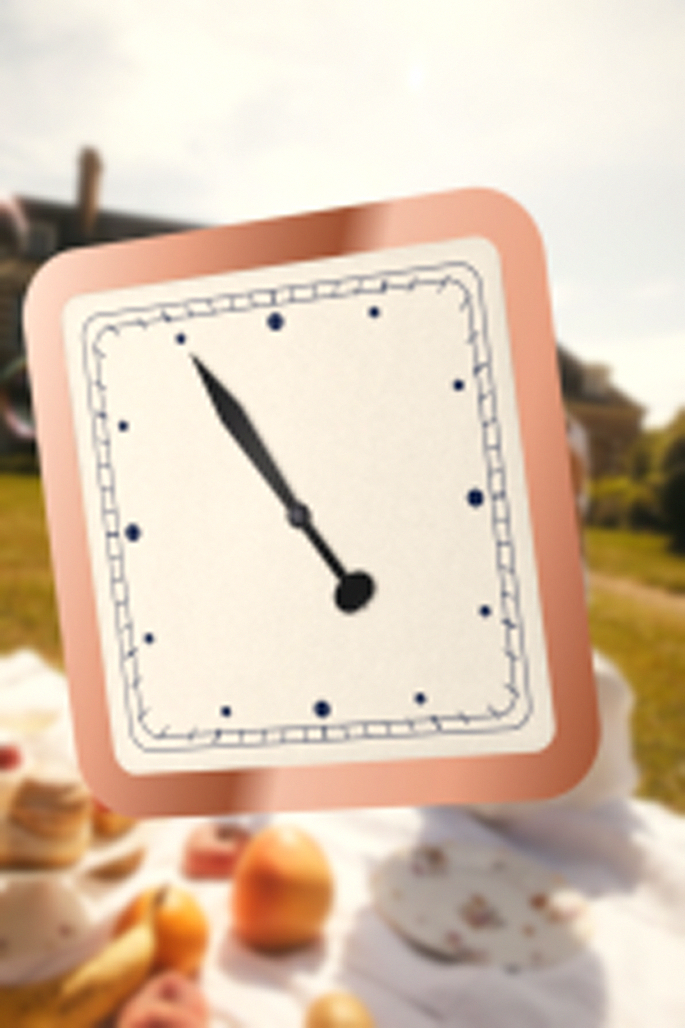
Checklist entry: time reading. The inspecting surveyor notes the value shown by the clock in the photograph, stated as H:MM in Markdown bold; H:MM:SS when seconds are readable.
**4:55**
